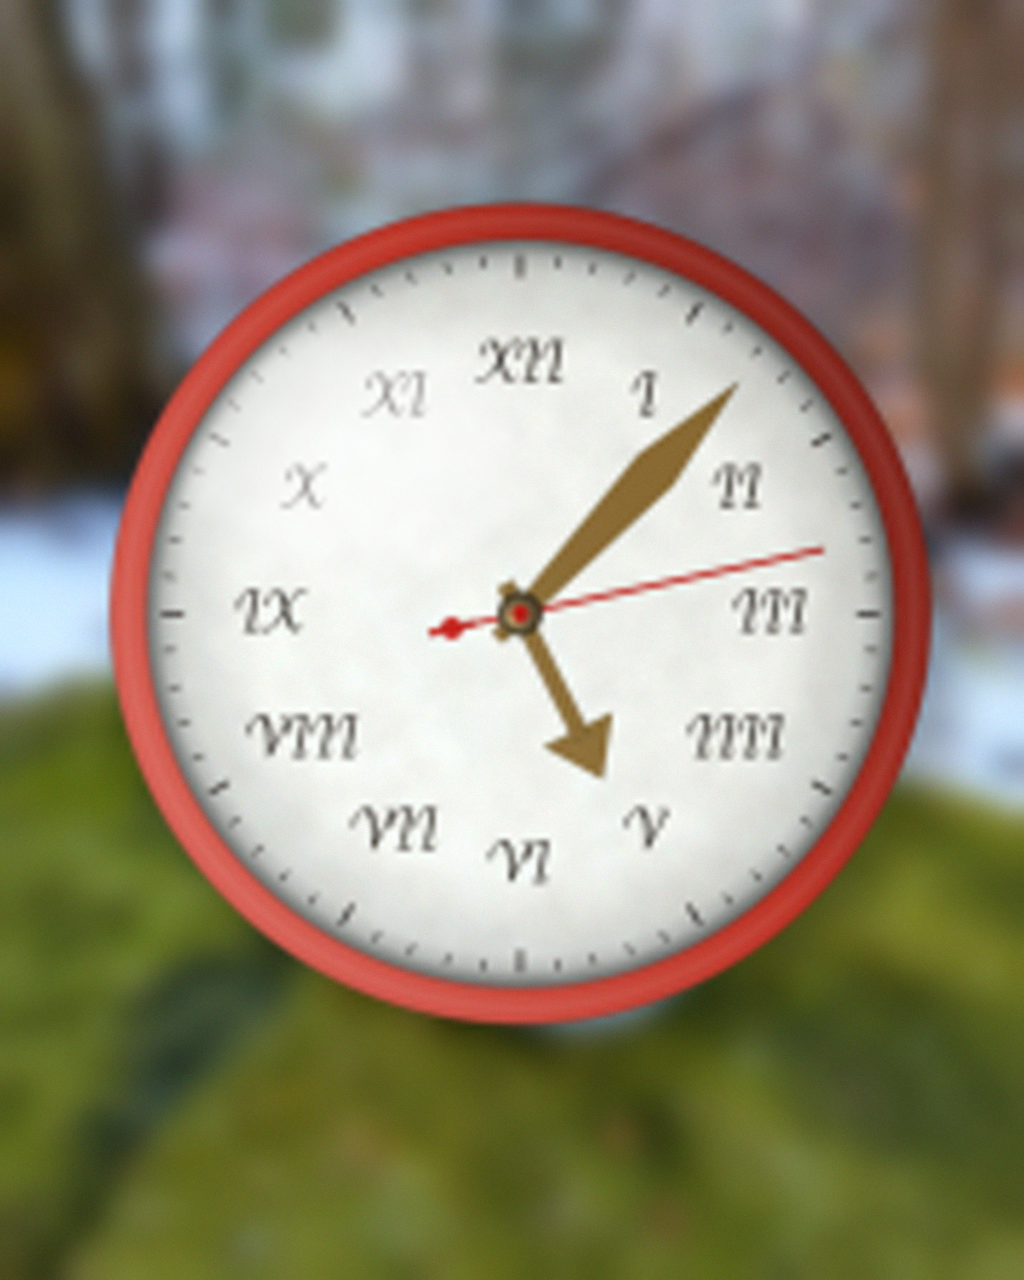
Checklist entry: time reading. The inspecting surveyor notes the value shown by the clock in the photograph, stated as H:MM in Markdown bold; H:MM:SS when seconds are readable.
**5:07:13**
